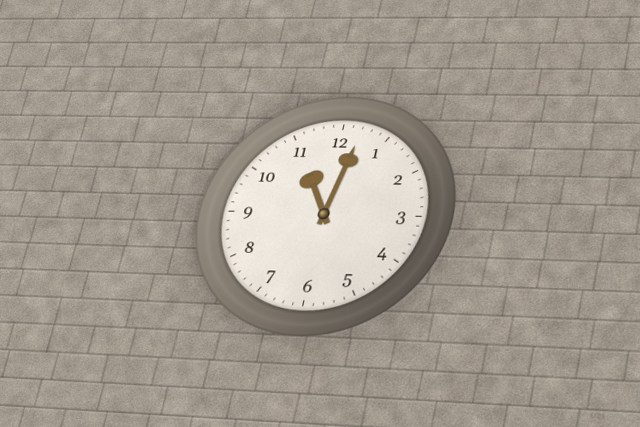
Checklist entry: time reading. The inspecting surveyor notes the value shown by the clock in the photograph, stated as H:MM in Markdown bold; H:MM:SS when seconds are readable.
**11:02**
